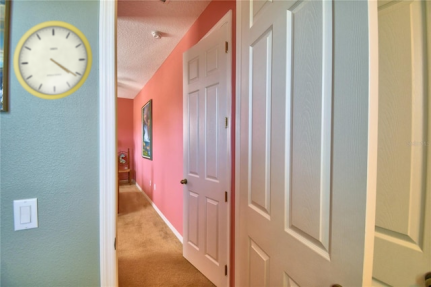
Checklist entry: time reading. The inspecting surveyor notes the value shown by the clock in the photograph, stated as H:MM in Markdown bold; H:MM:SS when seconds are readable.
**4:21**
